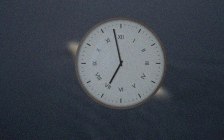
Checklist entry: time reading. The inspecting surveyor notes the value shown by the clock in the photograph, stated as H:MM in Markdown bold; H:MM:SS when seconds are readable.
**6:58**
